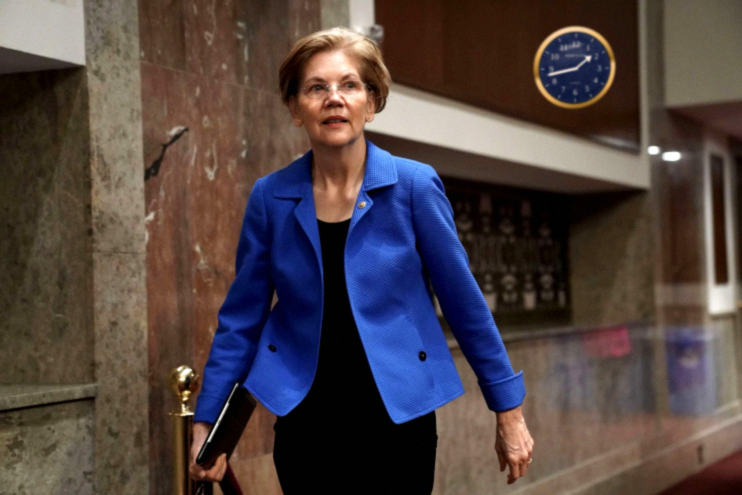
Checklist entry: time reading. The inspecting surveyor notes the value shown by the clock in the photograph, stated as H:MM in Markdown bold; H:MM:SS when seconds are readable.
**1:43**
